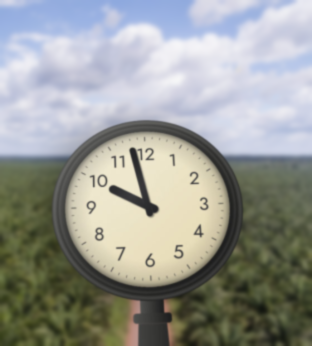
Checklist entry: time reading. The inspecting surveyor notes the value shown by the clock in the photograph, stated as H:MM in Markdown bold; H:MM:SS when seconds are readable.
**9:58**
